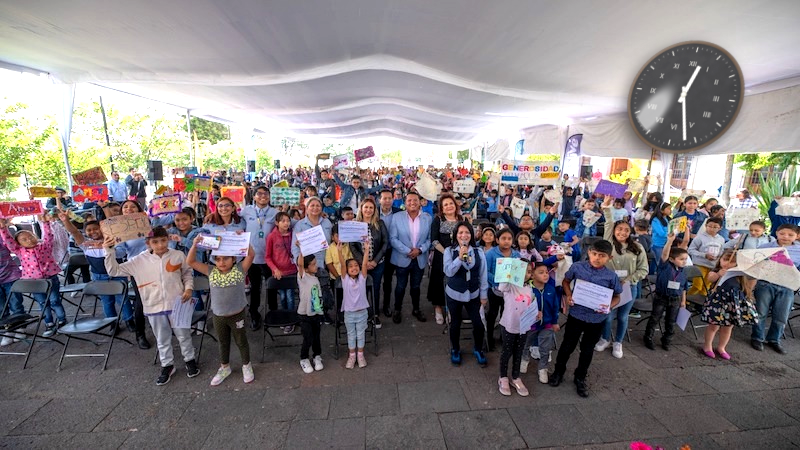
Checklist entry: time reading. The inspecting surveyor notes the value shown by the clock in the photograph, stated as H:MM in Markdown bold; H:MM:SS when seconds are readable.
**12:27**
